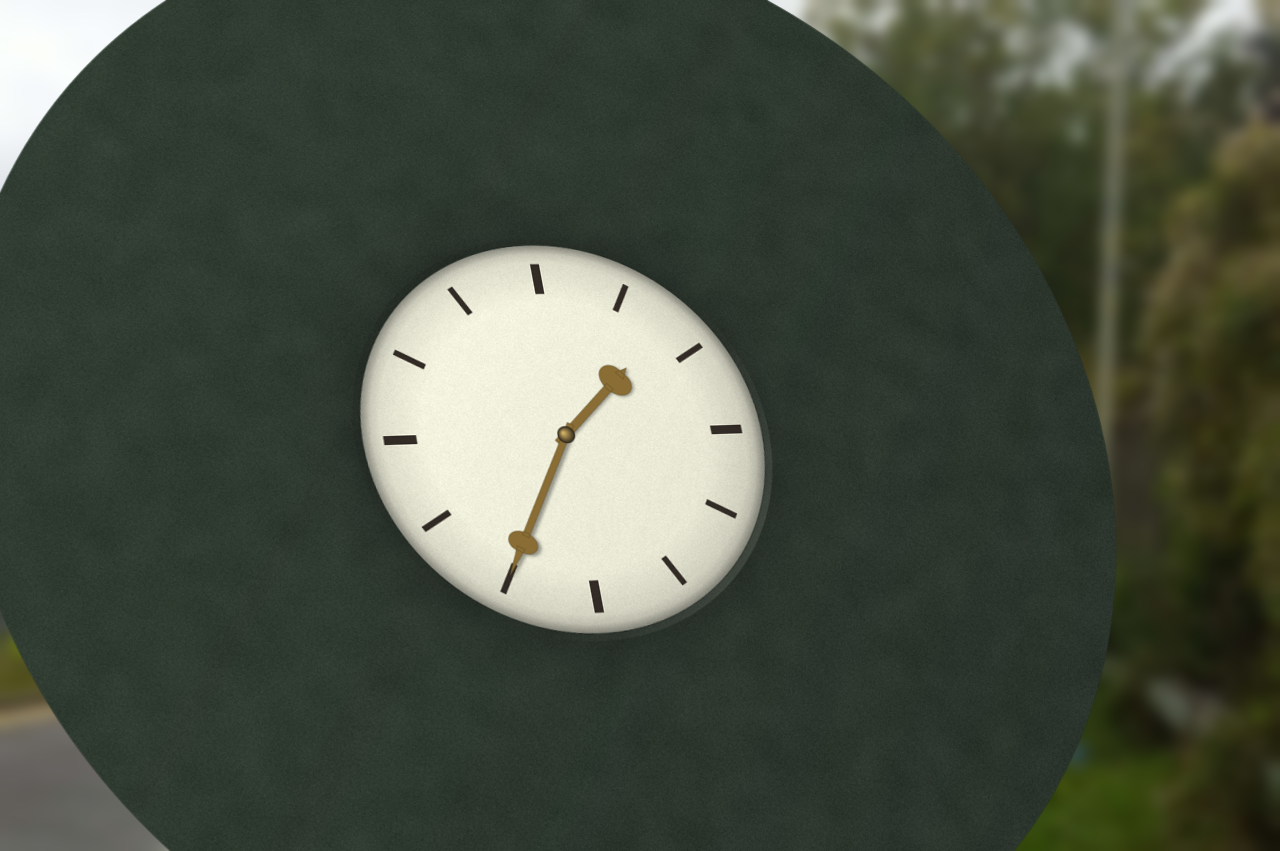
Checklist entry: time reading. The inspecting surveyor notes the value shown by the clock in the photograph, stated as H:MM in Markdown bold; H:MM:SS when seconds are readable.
**1:35**
